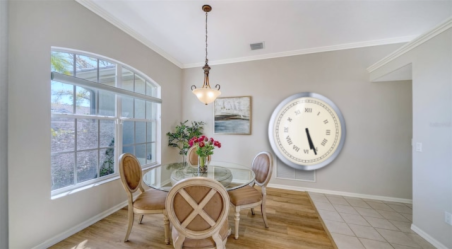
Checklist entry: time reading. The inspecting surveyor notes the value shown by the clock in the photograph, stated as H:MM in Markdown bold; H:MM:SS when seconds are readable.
**5:26**
